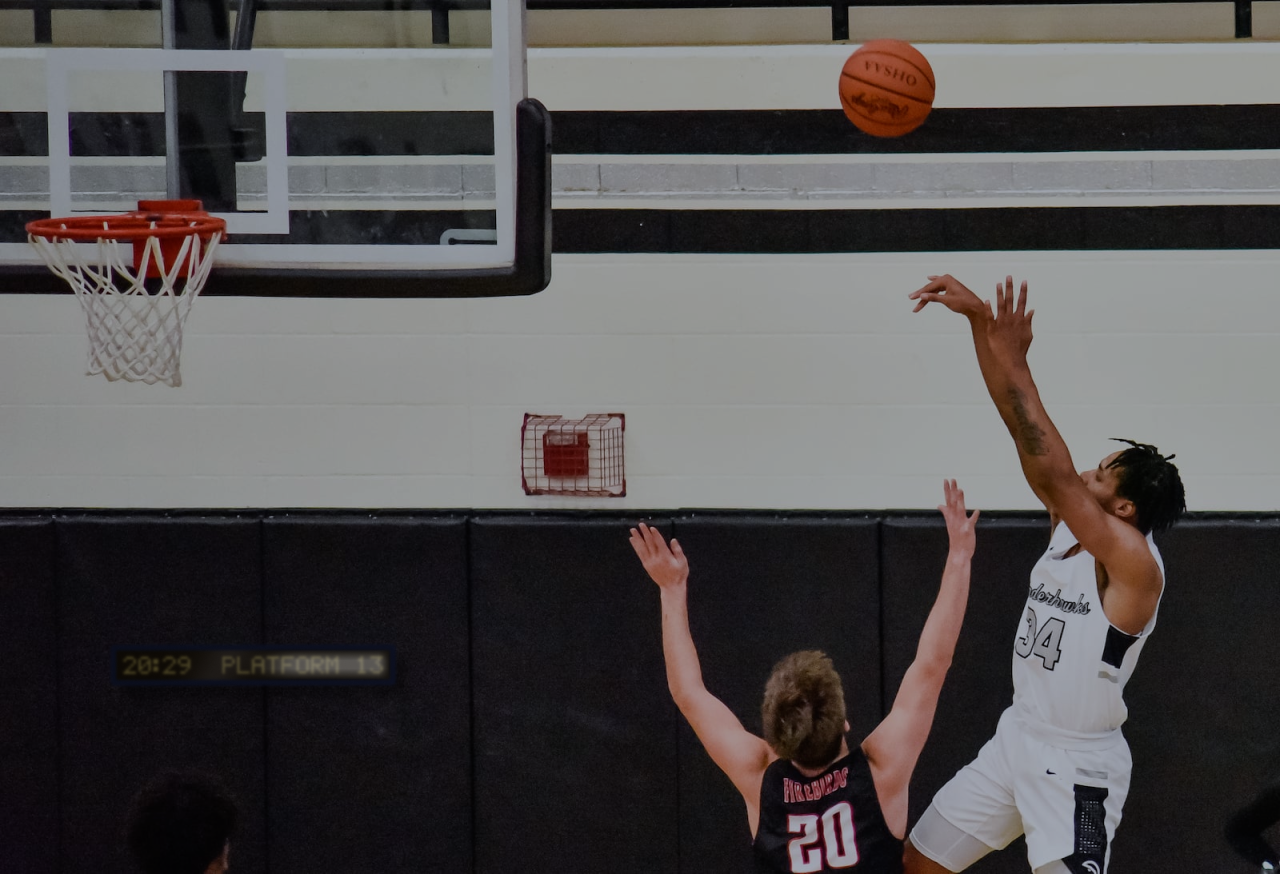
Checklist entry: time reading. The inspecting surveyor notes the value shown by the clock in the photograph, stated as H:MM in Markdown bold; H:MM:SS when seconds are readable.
**20:29**
